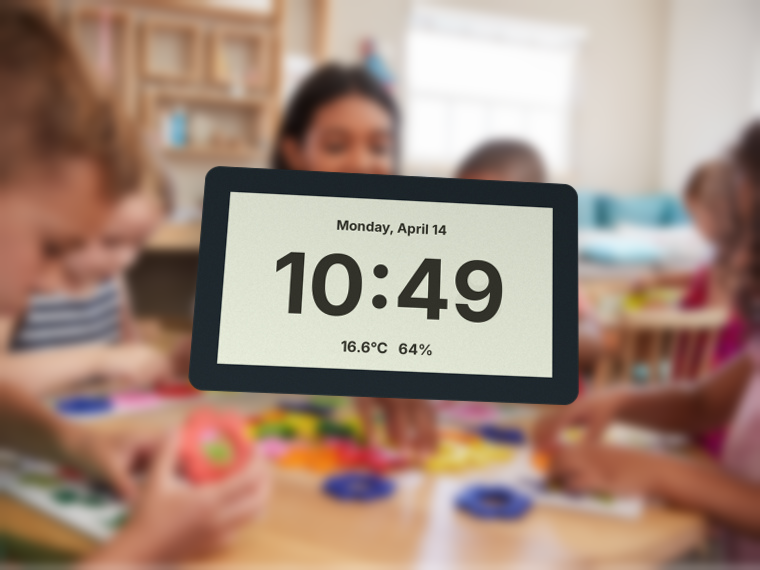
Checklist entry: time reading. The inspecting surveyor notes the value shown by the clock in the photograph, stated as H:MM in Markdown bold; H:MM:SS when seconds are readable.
**10:49**
